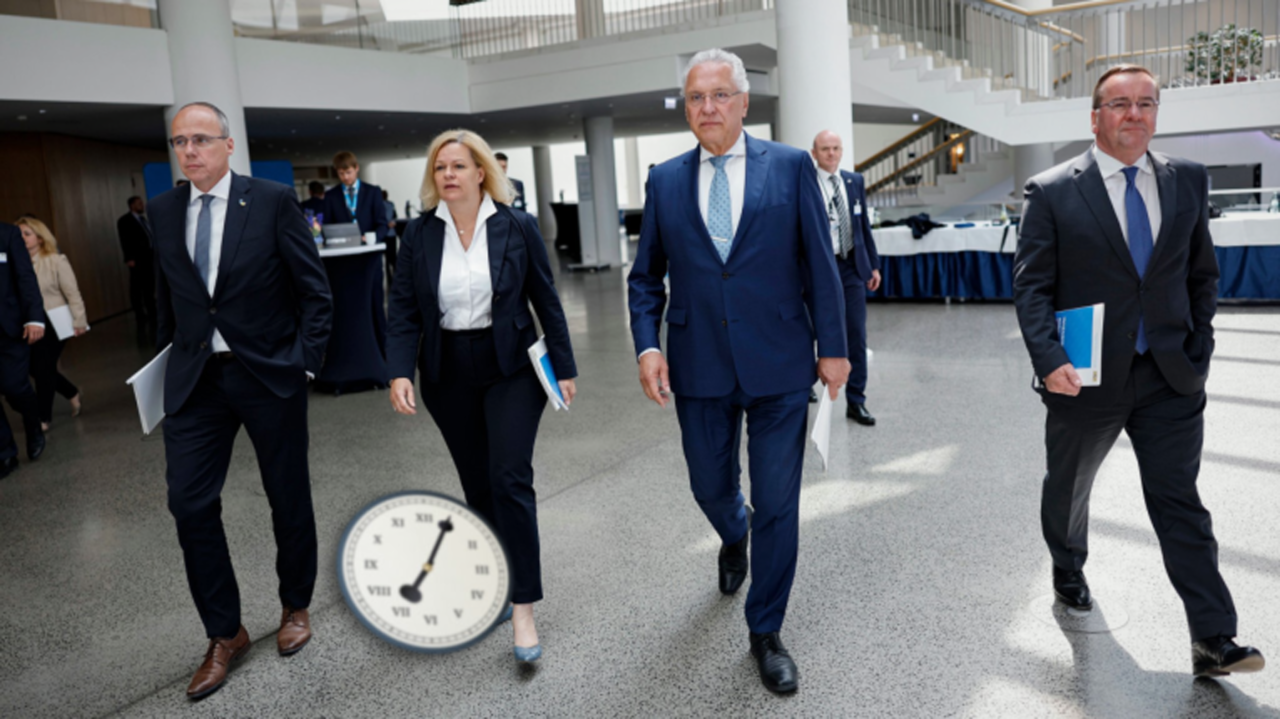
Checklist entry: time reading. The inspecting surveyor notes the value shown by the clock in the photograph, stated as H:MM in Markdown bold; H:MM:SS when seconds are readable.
**7:04**
